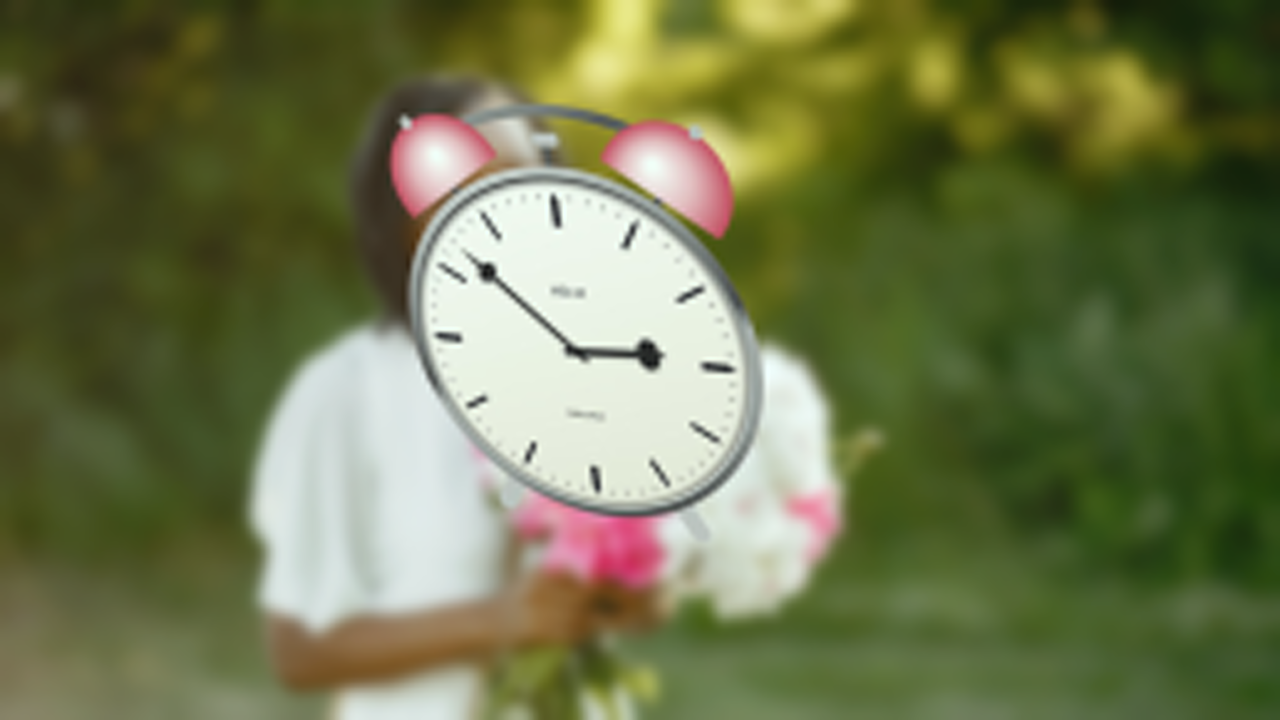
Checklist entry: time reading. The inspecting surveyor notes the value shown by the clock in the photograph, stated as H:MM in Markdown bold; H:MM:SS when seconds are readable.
**2:52**
